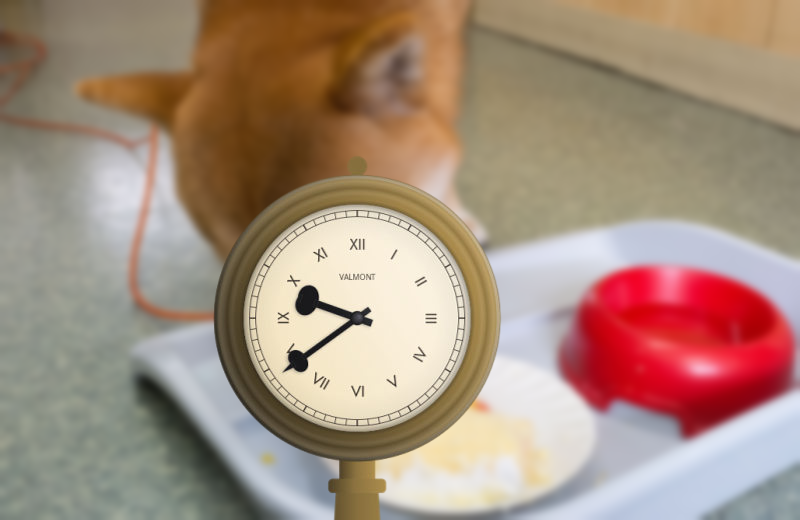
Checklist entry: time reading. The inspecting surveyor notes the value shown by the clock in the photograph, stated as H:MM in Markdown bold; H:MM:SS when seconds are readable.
**9:39**
